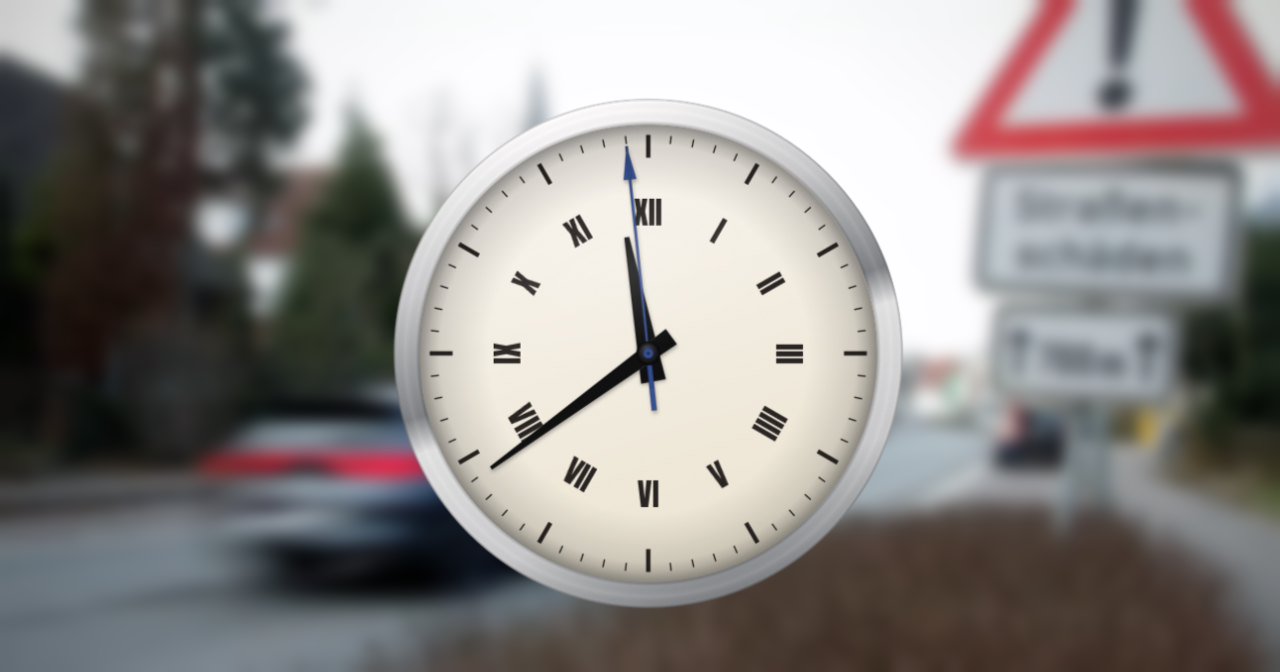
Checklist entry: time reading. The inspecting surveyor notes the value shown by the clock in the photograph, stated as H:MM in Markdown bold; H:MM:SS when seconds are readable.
**11:38:59**
